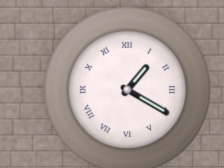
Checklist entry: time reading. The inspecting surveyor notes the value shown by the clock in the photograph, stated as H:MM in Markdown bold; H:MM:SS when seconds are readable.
**1:20**
